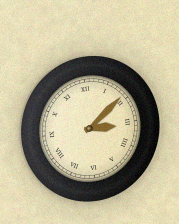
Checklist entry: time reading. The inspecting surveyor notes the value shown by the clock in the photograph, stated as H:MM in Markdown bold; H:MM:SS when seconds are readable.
**3:09**
